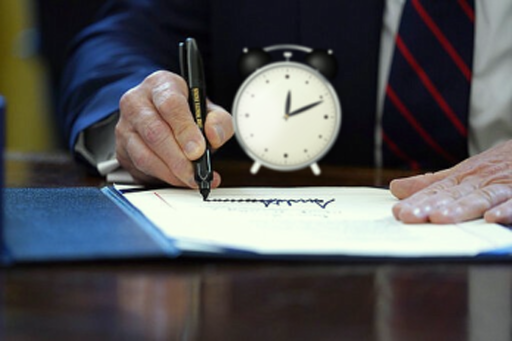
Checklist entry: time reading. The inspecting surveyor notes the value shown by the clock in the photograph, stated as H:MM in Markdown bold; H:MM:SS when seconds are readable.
**12:11**
